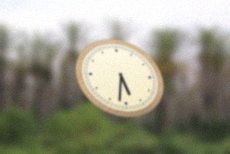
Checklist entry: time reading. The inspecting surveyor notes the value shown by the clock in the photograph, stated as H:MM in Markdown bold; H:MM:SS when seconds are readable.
**5:32**
